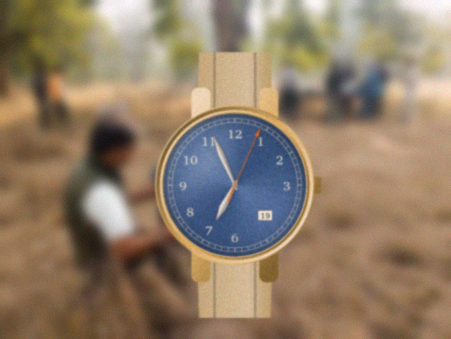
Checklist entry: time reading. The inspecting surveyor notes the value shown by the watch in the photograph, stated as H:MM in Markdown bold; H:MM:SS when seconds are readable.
**6:56:04**
